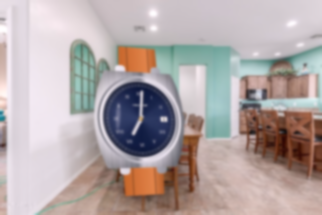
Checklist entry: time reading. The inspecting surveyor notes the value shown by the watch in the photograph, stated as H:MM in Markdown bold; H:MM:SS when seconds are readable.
**7:01**
